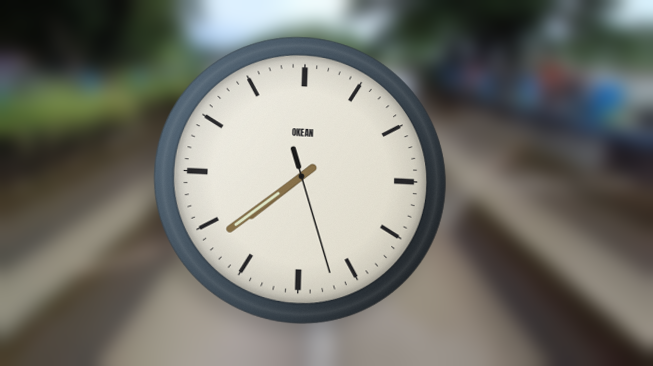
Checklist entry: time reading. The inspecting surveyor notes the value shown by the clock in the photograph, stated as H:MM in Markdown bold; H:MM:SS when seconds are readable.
**7:38:27**
